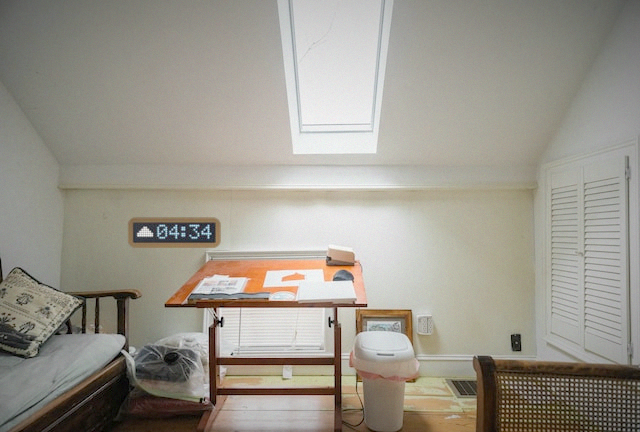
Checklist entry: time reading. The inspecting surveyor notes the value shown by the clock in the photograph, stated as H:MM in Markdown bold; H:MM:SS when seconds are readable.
**4:34**
